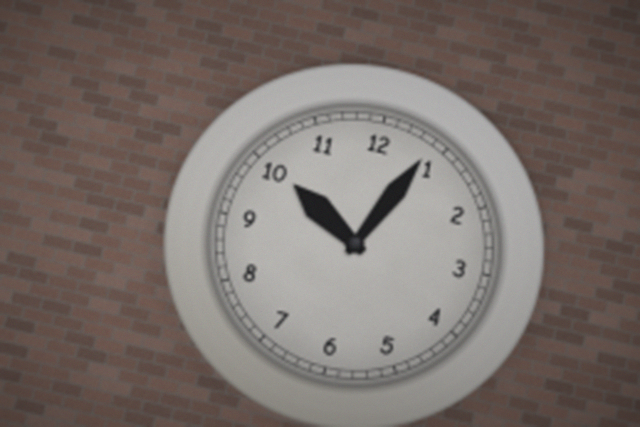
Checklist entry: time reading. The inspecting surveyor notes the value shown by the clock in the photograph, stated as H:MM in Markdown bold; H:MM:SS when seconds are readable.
**10:04**
